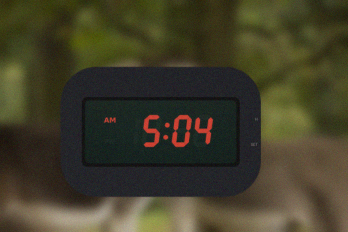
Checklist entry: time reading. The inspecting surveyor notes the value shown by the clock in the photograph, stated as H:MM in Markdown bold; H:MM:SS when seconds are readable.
**5:04**
